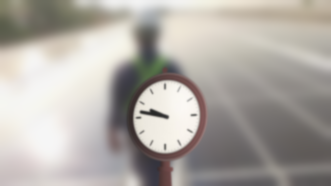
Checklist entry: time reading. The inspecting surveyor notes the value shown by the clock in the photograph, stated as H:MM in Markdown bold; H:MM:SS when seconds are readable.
**9:47**
